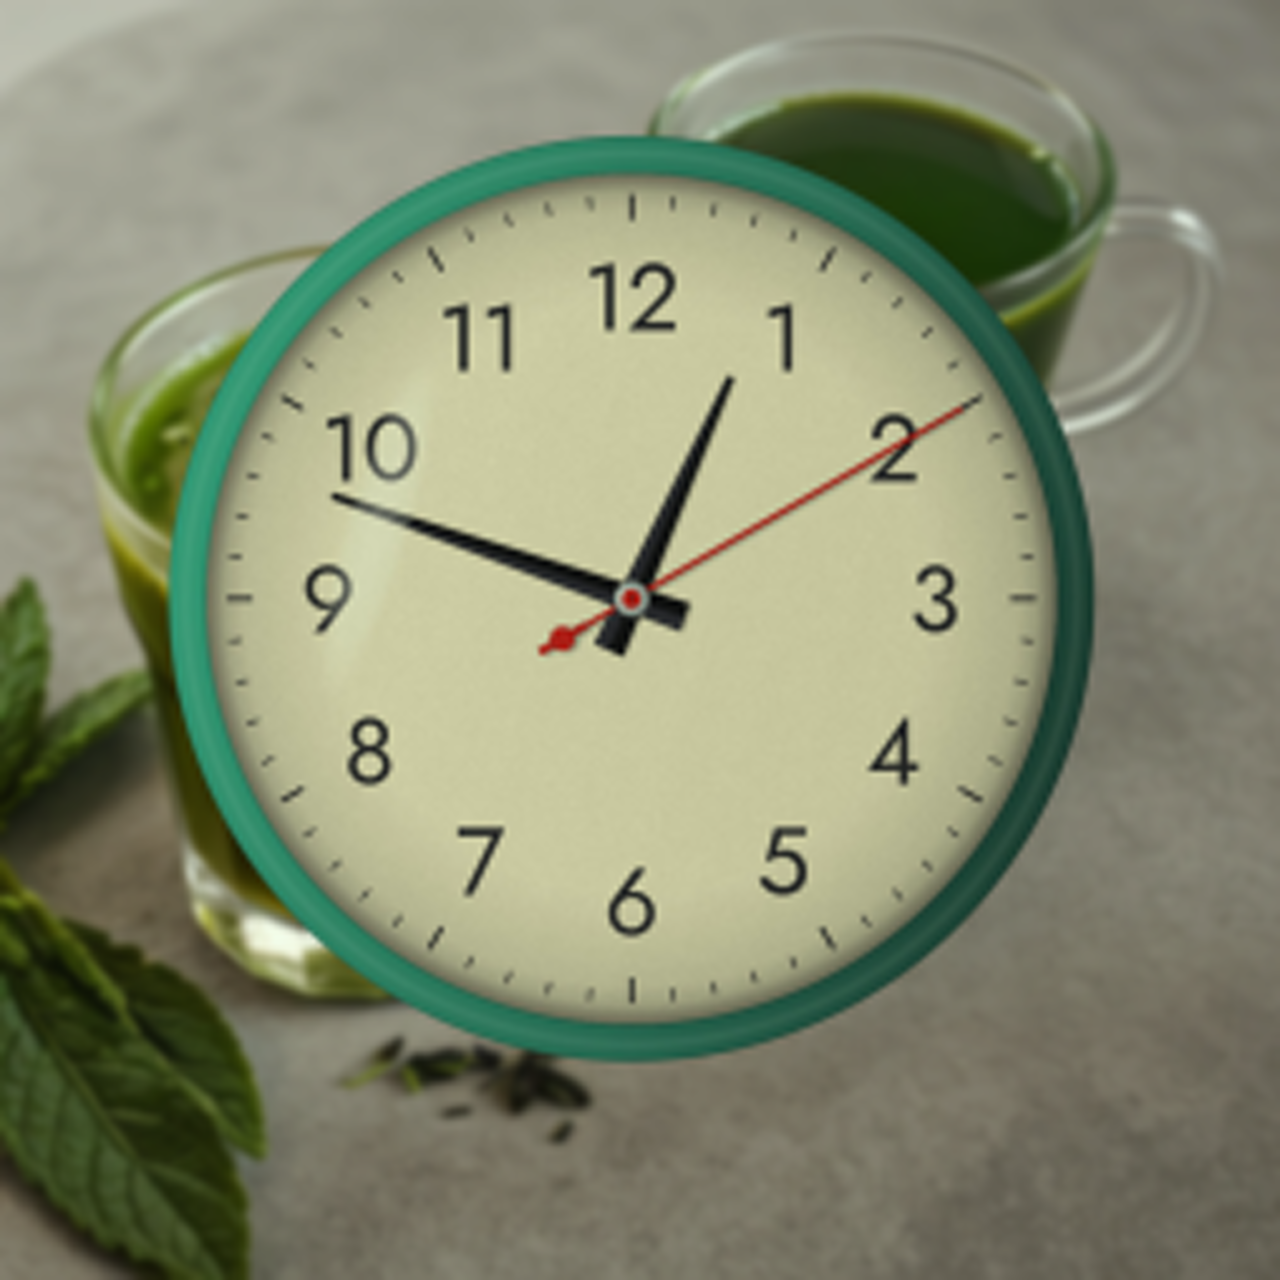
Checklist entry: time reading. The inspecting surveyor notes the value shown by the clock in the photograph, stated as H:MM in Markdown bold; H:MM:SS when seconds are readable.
**12:48:10**
